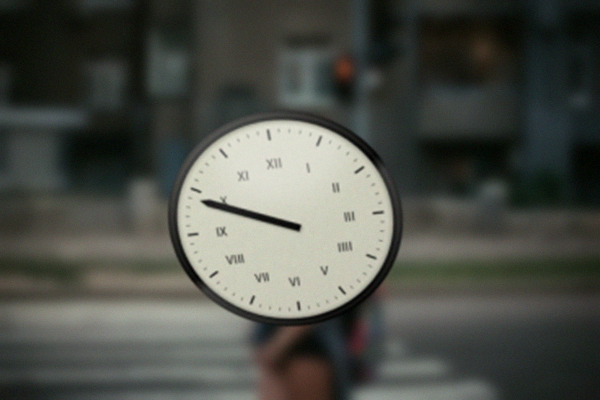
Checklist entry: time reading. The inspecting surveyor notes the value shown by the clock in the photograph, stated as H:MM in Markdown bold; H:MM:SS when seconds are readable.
**9:49**
